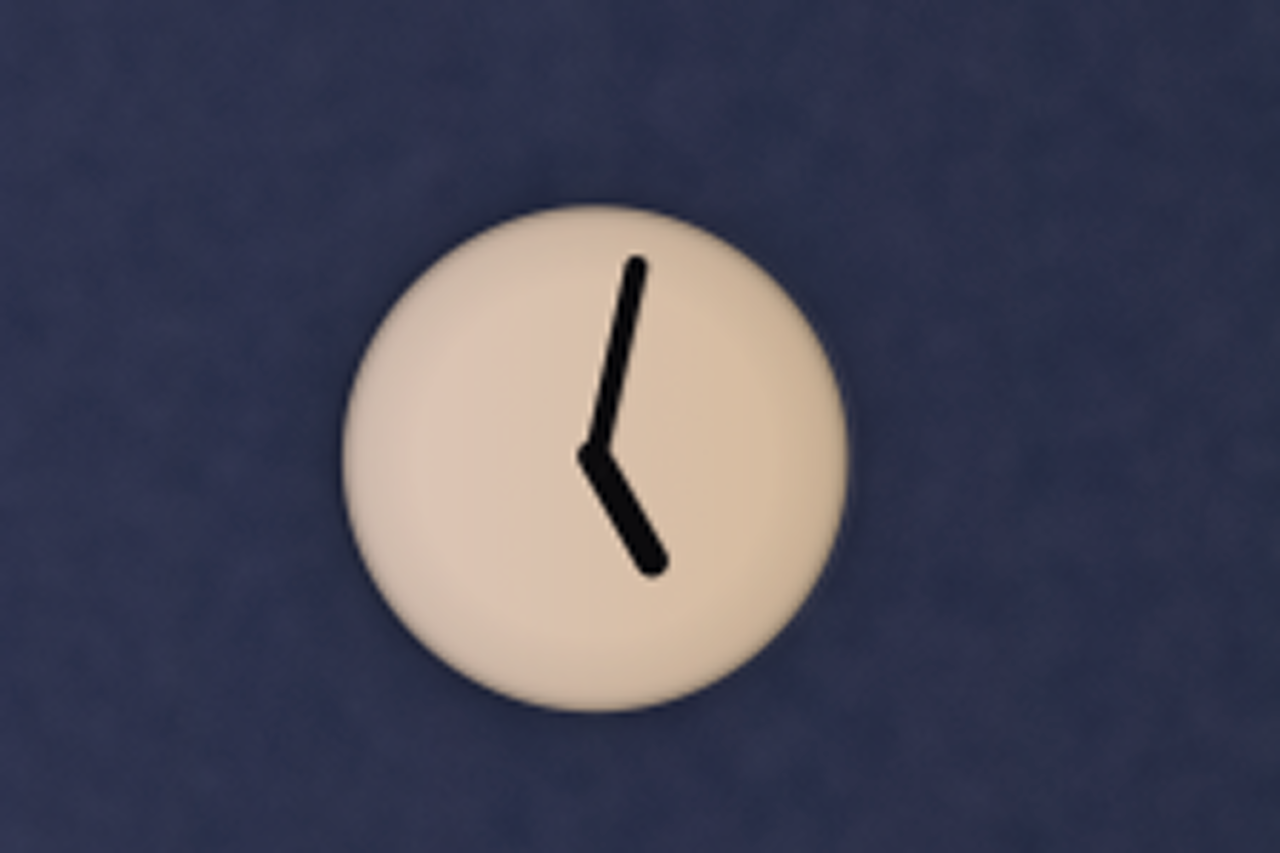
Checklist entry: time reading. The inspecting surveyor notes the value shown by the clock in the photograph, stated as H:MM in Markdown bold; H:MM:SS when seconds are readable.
**5:02**
